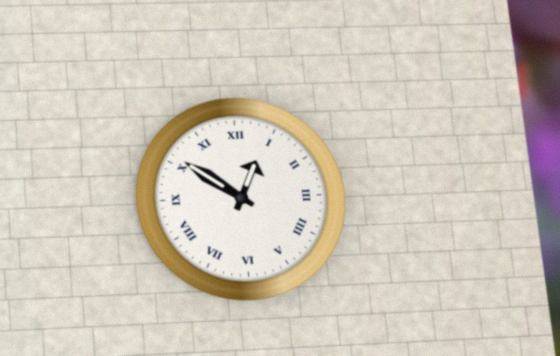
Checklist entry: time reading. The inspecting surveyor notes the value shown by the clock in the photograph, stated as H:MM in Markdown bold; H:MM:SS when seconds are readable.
**12:51**
